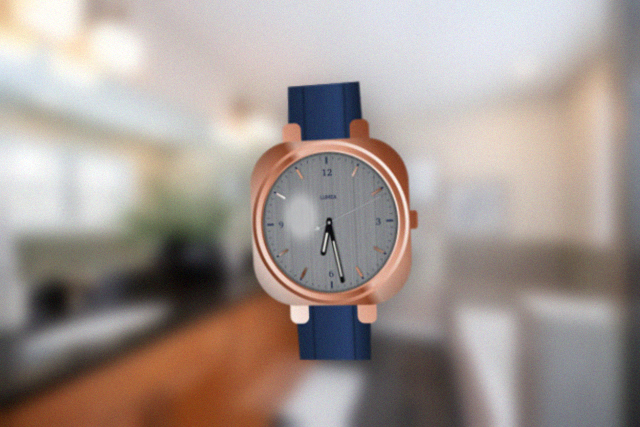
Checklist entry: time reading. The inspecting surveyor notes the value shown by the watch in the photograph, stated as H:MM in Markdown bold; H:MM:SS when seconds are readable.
**6:28:11**
